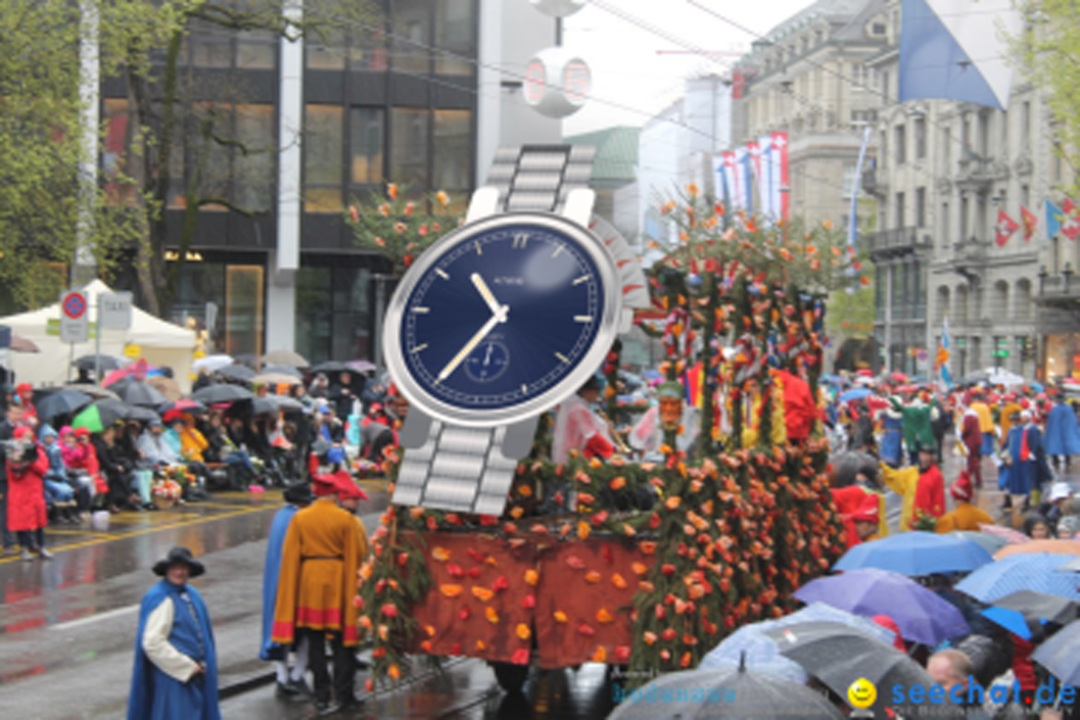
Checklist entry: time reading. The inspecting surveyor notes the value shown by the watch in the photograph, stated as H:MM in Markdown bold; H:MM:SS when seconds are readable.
**10:35**
